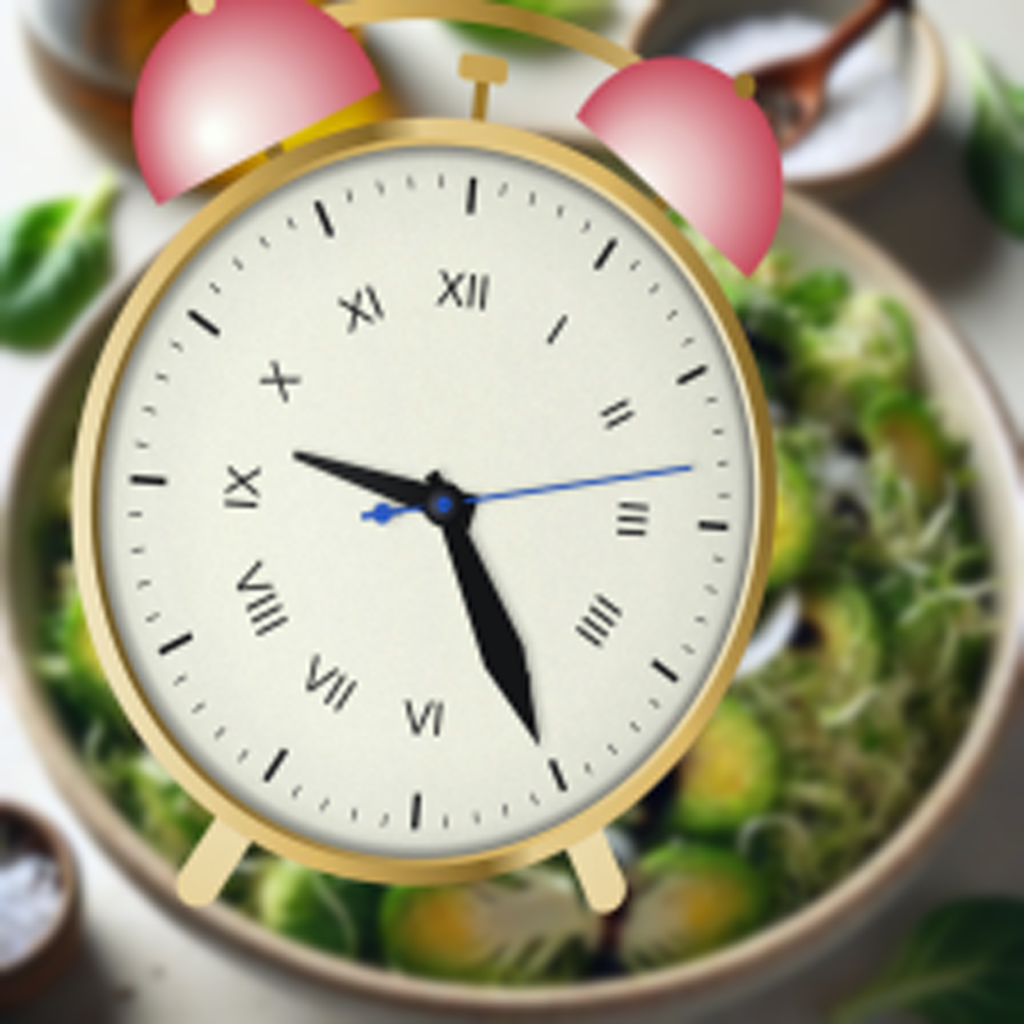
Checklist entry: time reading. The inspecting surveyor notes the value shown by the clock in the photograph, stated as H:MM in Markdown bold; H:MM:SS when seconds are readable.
**9:25:13**
